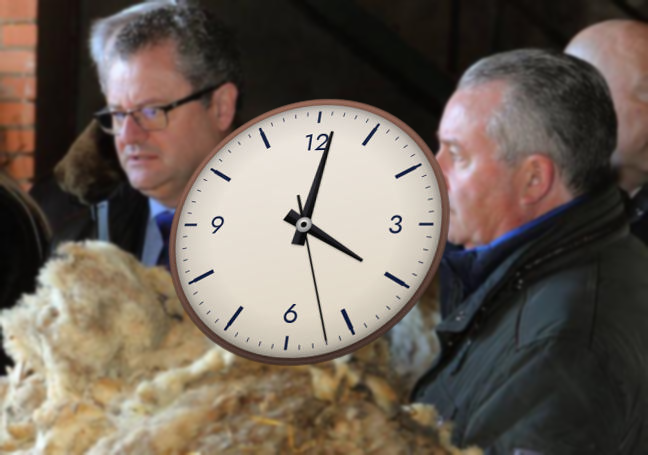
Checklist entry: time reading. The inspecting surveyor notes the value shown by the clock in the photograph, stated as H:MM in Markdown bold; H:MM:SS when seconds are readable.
**4:01:27**
